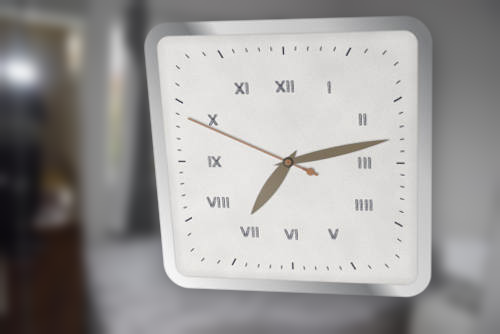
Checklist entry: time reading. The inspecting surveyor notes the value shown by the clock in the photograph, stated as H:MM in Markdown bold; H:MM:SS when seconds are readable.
**7:12:49**
